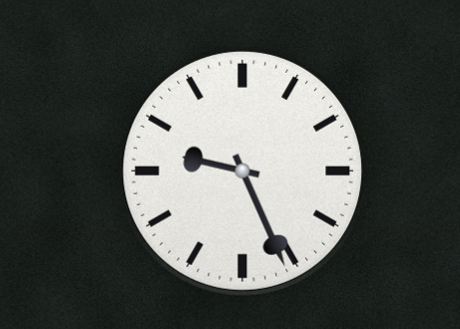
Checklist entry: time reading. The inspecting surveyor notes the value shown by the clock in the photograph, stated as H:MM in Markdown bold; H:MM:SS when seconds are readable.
**9:26**
